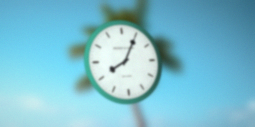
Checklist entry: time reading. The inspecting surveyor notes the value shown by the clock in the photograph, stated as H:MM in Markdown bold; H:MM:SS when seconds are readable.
**8:05**
